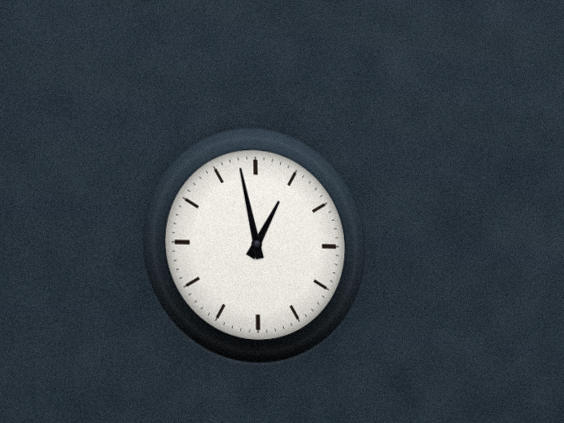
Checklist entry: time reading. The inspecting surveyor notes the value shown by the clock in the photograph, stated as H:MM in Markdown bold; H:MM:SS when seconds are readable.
**12:58**
